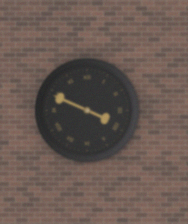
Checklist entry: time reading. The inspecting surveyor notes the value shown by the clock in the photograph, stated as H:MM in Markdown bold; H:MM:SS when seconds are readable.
**3:49**
